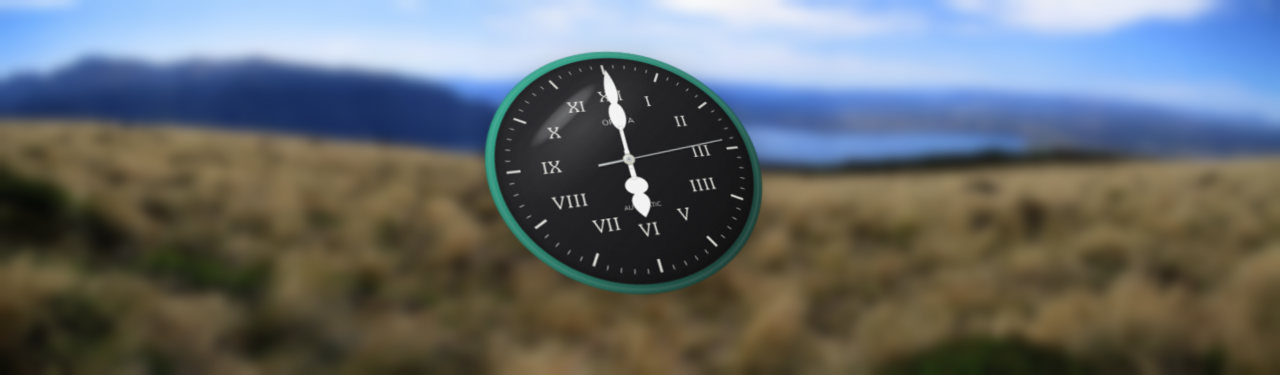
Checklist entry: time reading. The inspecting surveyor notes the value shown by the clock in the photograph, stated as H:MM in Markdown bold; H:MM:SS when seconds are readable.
**6:00:14**
